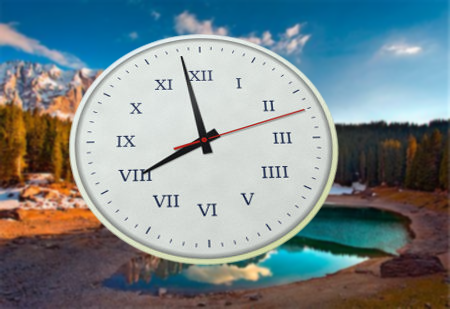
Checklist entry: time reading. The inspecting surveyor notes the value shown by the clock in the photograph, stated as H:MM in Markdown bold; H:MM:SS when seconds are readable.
**7:58:12**
